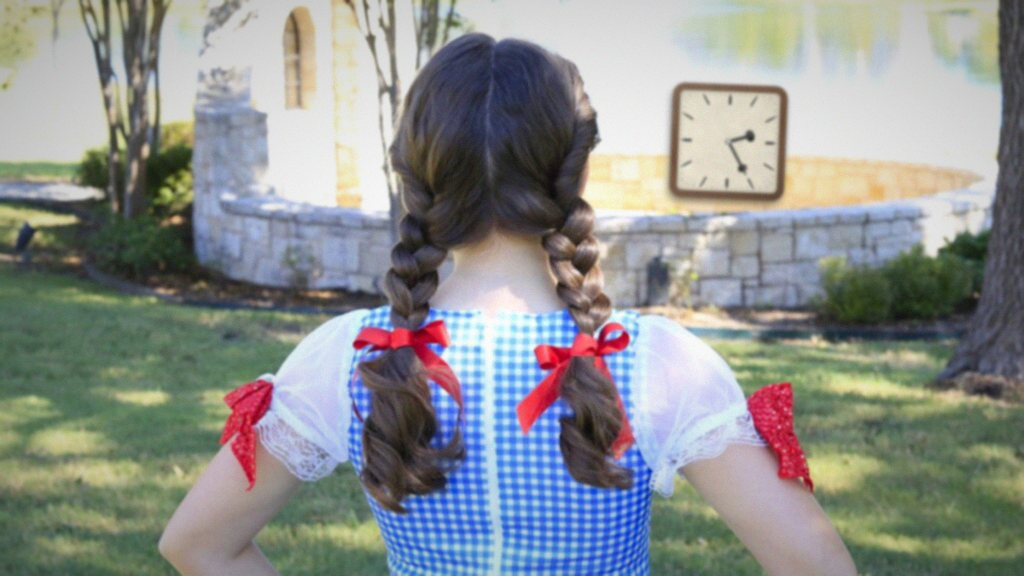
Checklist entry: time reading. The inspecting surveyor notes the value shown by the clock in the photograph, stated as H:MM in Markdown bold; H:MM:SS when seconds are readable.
**2:25**
